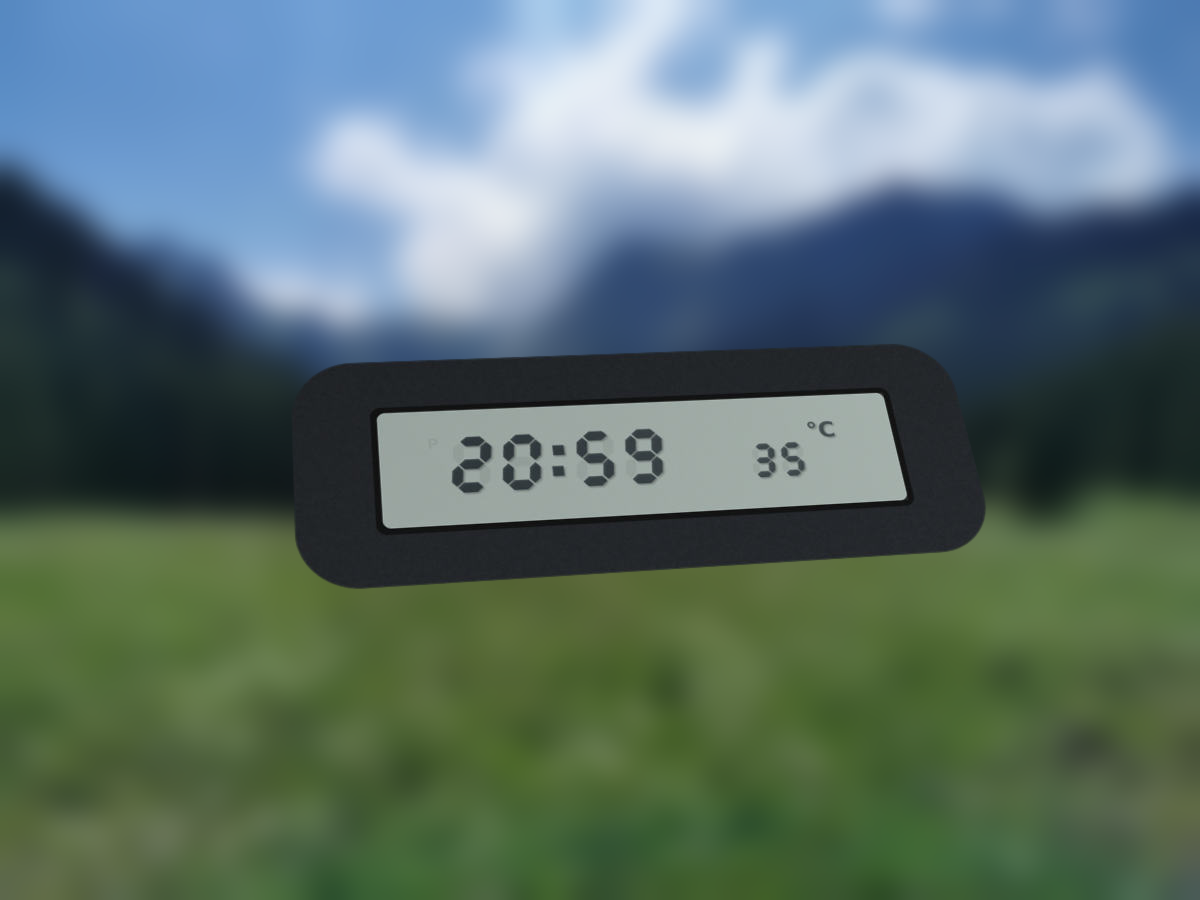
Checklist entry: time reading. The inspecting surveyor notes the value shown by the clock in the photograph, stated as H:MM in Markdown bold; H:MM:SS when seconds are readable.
**20:59**
